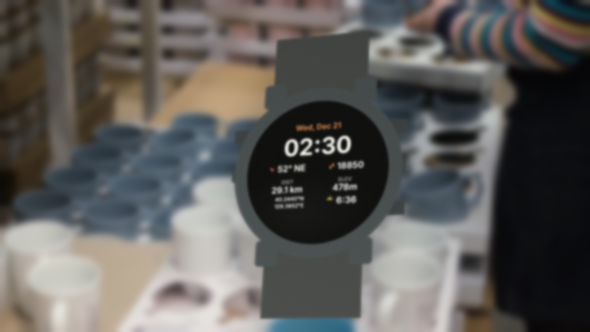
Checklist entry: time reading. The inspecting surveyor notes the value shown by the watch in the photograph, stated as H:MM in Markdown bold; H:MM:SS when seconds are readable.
**2:30**
